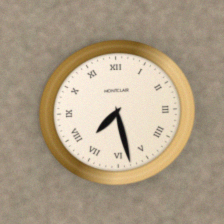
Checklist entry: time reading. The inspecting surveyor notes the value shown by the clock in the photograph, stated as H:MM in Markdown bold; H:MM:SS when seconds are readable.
**7:28**
